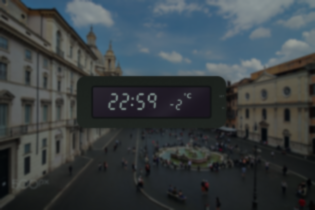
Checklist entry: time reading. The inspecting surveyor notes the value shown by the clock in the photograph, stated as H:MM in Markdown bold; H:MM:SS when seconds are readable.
**22:59**
